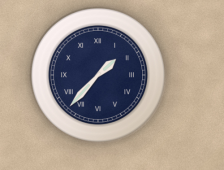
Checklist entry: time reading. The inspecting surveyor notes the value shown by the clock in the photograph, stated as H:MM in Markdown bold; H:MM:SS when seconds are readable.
**1:37**
